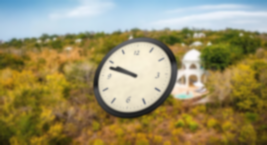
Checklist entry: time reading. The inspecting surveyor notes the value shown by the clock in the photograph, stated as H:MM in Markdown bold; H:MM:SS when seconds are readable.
**9:48**
